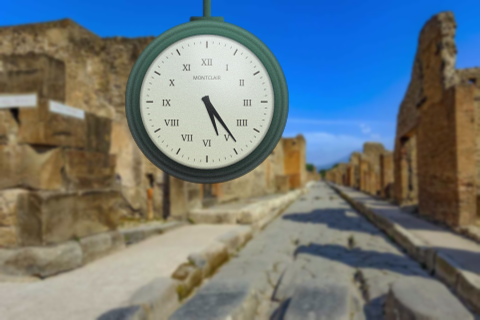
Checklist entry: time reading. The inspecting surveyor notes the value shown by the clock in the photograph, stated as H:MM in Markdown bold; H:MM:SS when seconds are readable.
**5:24**
